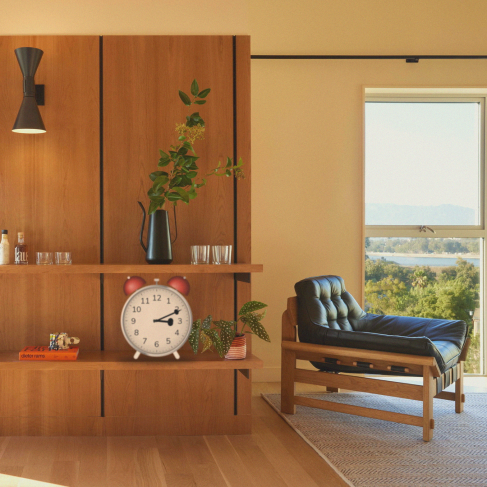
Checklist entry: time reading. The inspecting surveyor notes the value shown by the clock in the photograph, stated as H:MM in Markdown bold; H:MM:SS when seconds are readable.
**3:11**
